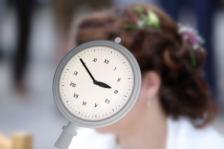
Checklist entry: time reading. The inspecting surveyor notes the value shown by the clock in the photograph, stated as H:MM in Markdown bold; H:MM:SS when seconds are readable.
**2:50**
